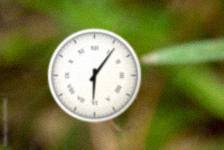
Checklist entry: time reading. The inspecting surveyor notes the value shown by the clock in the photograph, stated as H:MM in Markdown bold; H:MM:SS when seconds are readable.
**6:06**
